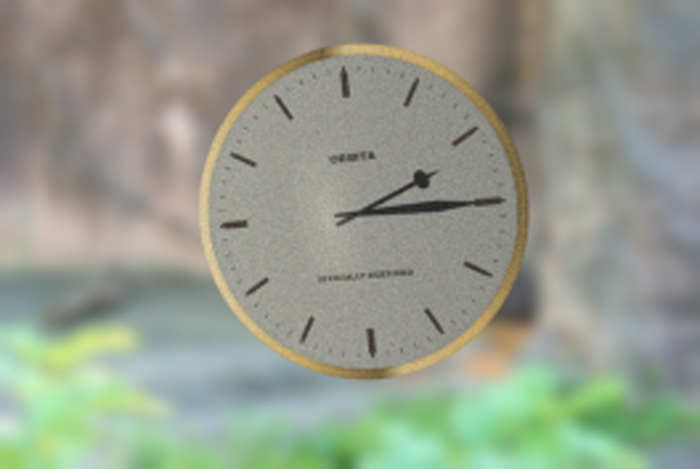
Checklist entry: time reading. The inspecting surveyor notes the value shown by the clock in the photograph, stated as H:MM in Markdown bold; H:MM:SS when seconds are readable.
**2:15**
